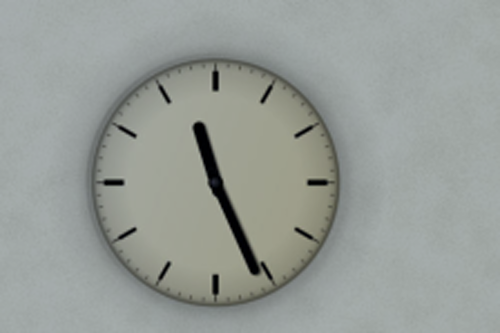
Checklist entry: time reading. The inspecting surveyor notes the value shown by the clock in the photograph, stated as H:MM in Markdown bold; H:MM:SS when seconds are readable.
**11:26**
